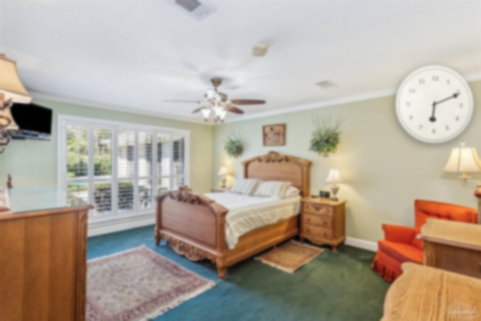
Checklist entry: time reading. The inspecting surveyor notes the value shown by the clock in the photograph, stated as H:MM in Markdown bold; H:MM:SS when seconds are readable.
**6:11**
